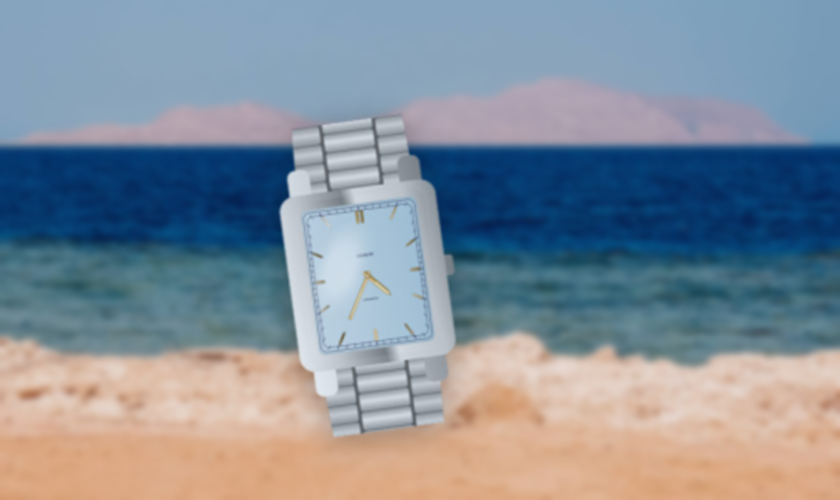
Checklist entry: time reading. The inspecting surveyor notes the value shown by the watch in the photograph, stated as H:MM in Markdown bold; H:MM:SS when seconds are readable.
**4:35**
